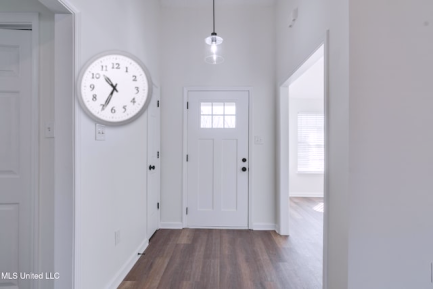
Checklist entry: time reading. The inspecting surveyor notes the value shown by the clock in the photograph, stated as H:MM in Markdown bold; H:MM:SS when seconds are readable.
**10:34**
